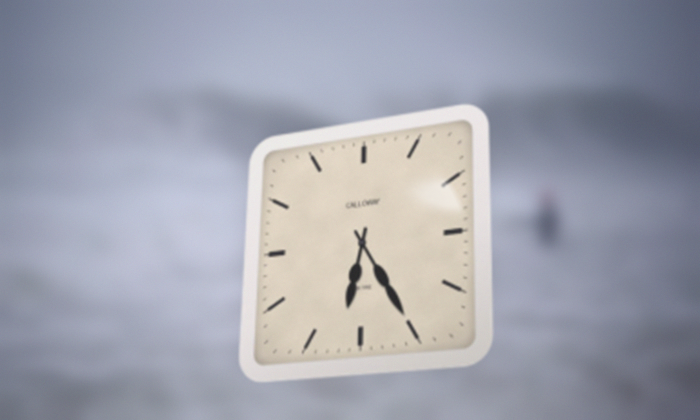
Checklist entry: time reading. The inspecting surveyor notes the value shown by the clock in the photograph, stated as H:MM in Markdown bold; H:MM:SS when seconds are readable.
**6:25**
